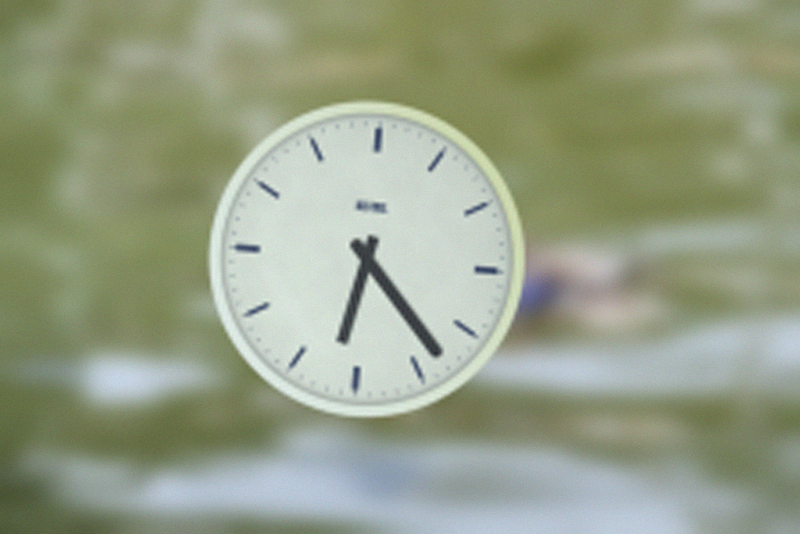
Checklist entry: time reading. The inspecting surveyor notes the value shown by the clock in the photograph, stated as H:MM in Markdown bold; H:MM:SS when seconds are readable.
**6:23**
